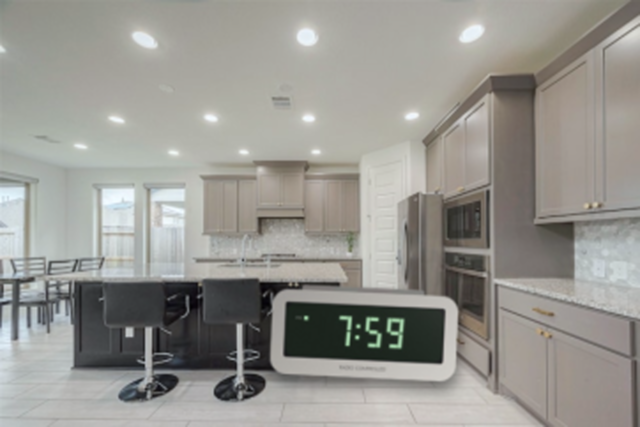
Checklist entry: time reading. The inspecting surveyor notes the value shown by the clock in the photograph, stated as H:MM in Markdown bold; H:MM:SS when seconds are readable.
**7:59**
